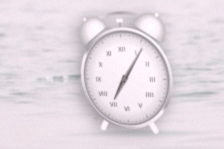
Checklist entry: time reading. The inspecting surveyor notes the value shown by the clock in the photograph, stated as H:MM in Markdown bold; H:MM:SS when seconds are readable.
**7:06**
